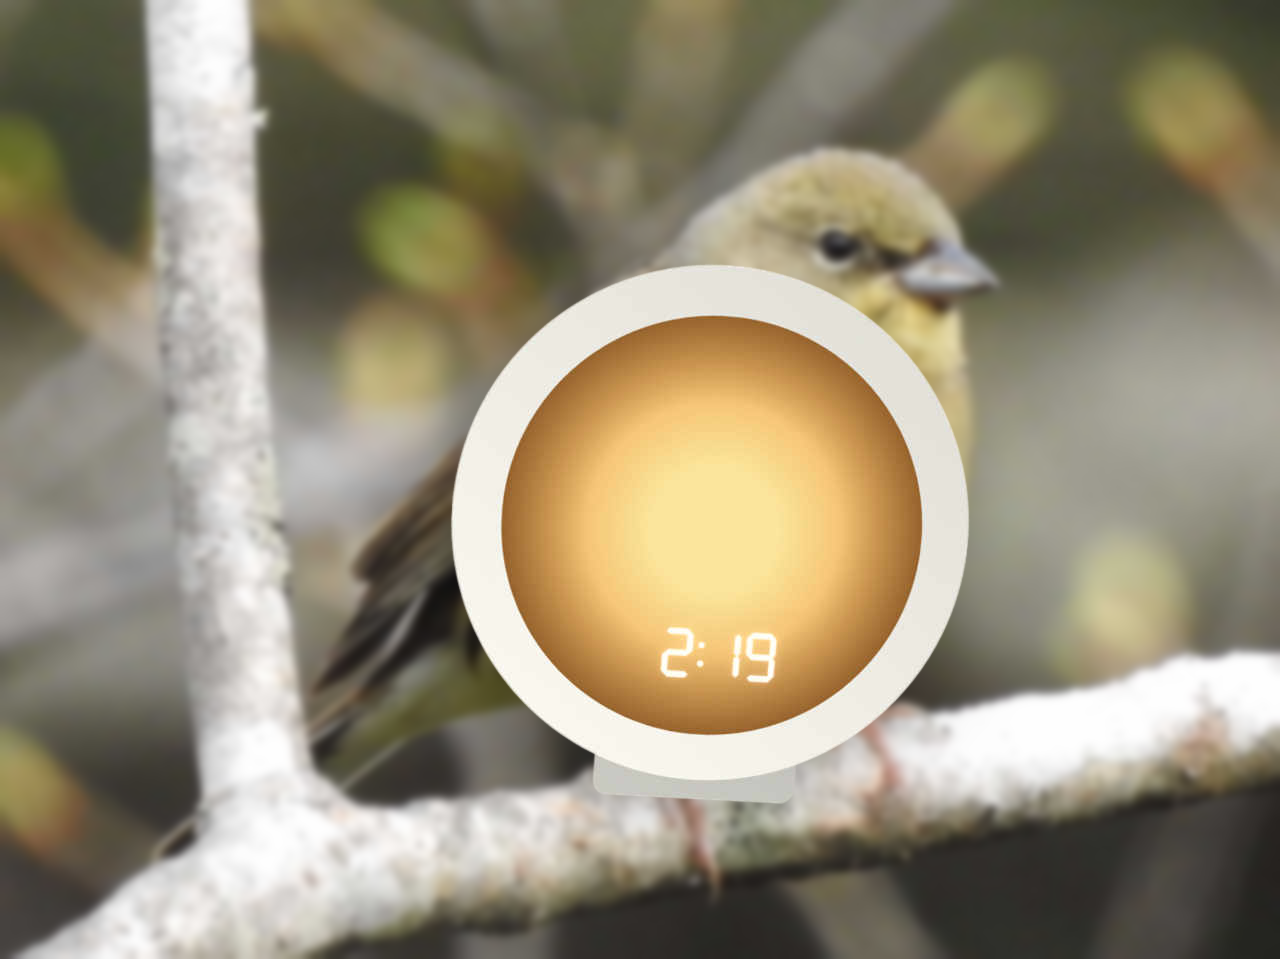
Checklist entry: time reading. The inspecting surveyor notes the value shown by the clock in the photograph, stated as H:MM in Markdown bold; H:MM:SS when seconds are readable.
**2:19**
